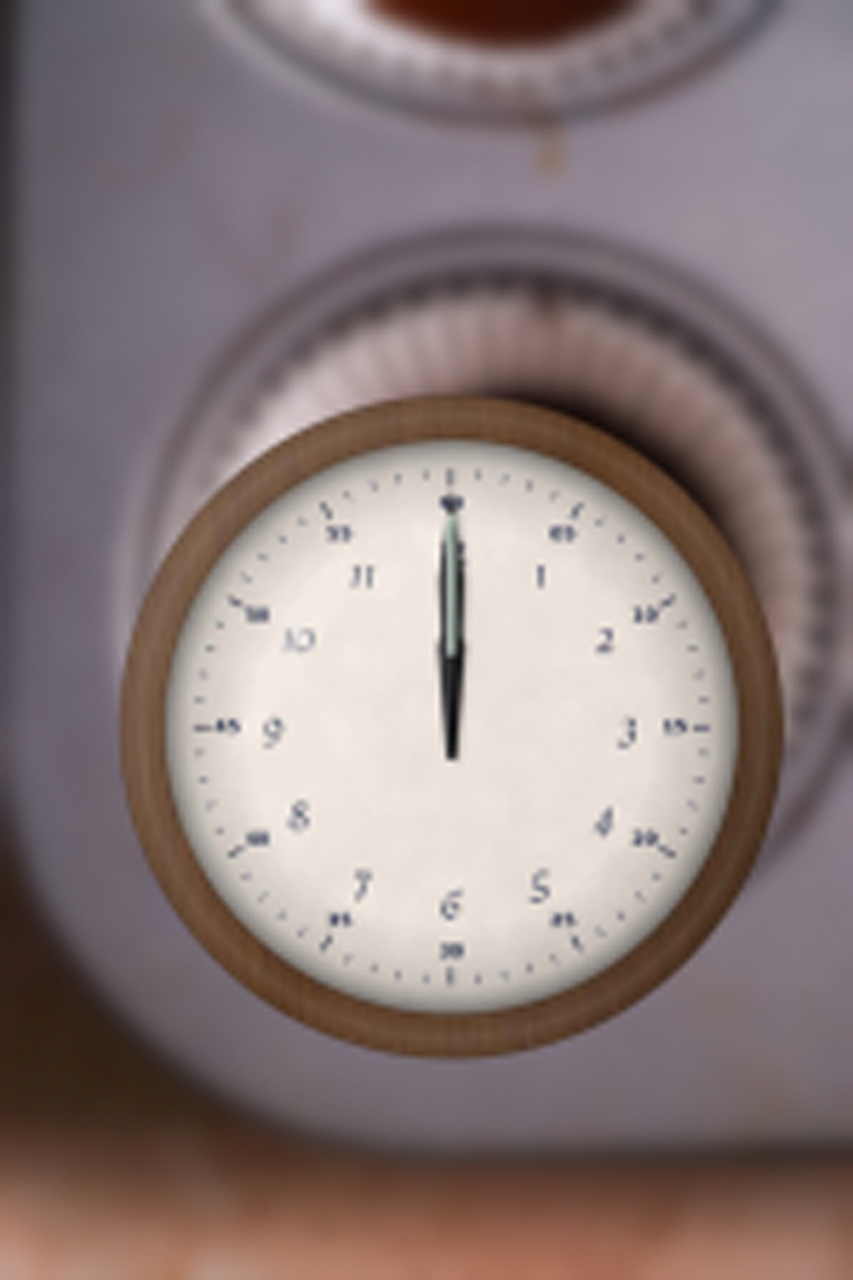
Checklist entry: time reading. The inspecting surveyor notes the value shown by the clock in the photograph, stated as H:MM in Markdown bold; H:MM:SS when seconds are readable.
**12:00**
